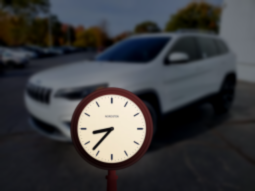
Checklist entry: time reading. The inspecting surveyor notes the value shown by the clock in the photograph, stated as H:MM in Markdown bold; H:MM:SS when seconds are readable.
**8:37**
